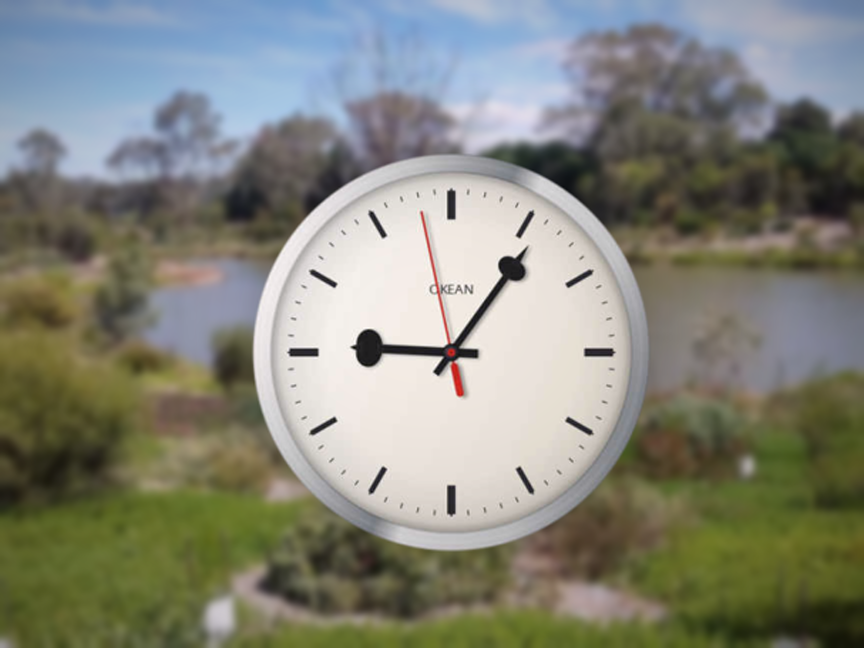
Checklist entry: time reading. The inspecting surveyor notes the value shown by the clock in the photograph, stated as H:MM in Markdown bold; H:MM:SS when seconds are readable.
**9:05:58**
